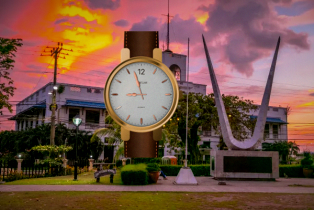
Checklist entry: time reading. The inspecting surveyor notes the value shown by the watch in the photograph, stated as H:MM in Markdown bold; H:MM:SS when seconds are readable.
**8:57**
